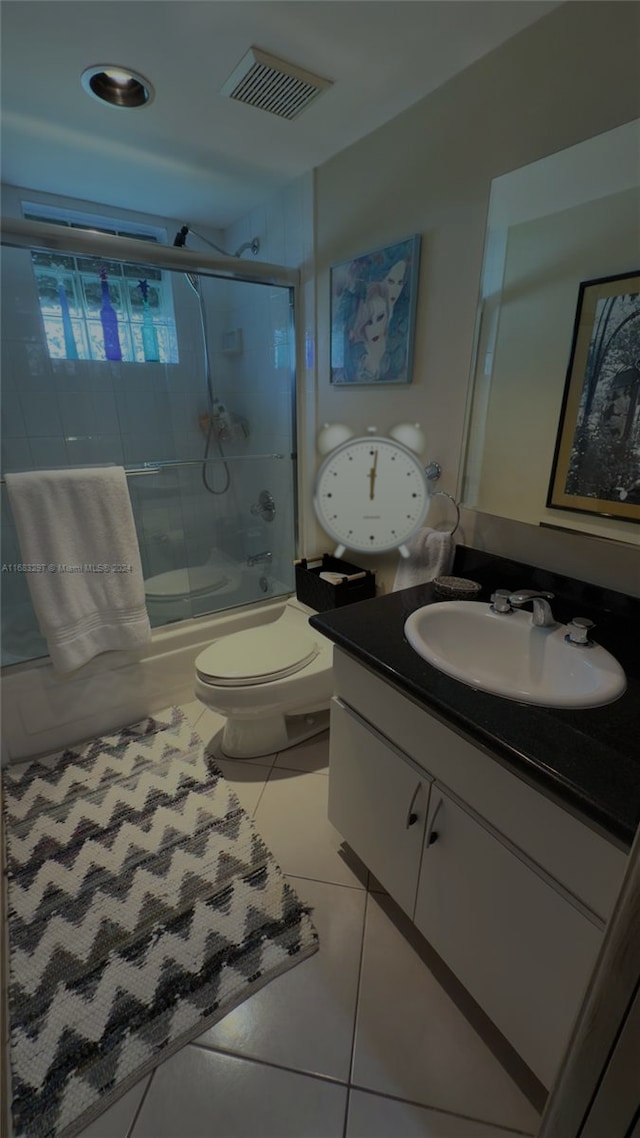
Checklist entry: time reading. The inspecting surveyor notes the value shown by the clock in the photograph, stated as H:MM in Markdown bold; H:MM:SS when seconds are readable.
**12:01**
